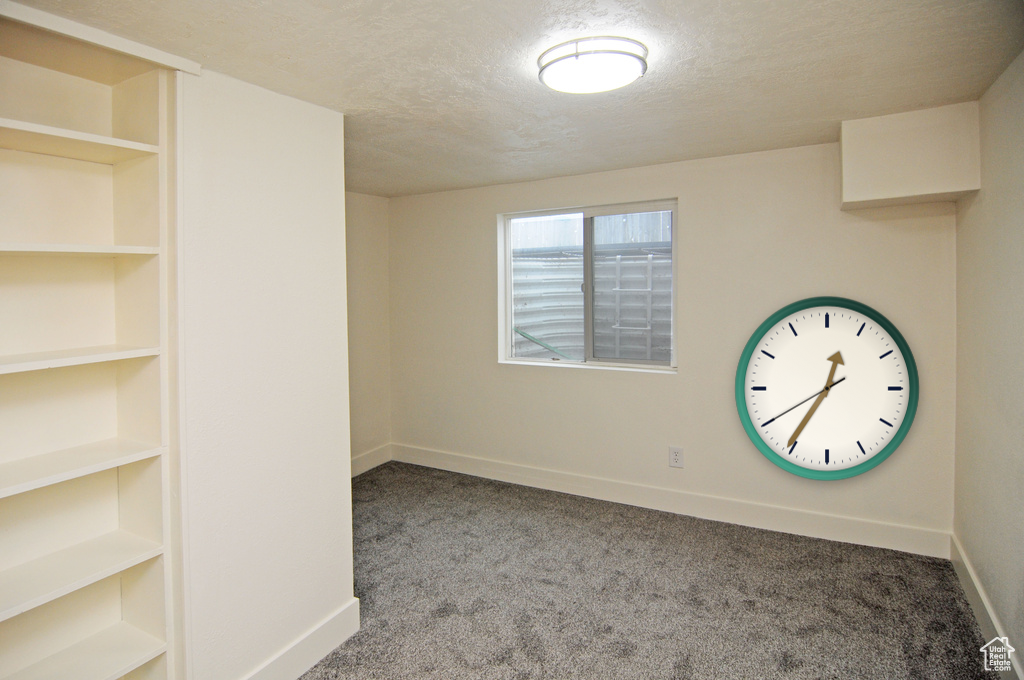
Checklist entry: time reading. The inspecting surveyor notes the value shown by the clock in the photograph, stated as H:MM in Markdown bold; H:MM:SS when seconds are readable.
**12:35:40**
